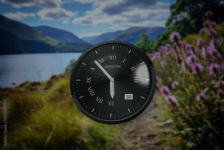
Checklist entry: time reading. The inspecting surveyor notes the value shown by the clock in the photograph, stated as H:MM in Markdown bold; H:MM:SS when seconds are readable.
**5:53**
